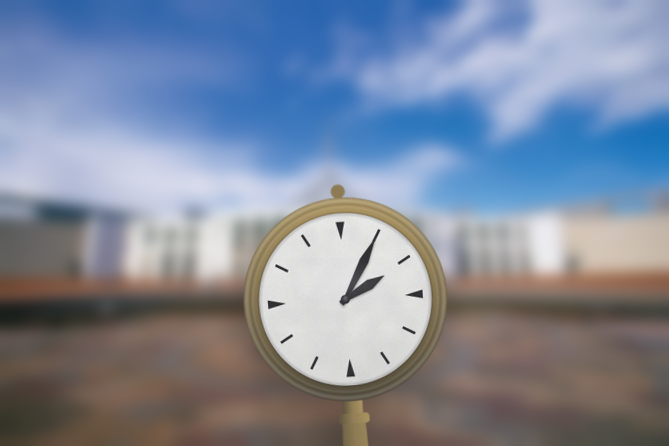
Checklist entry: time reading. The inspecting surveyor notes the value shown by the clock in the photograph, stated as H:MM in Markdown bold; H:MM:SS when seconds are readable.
**2:05**
